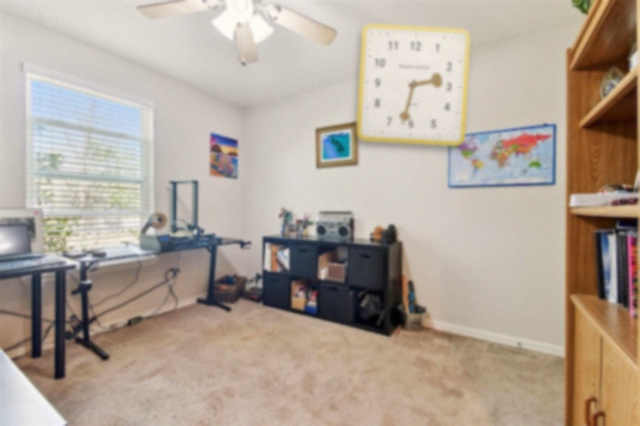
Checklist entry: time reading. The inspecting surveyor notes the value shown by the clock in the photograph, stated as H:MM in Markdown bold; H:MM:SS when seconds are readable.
**2:32**
